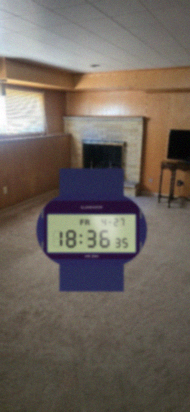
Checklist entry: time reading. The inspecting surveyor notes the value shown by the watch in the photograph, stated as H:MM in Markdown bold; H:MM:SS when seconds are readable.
**18:36**
